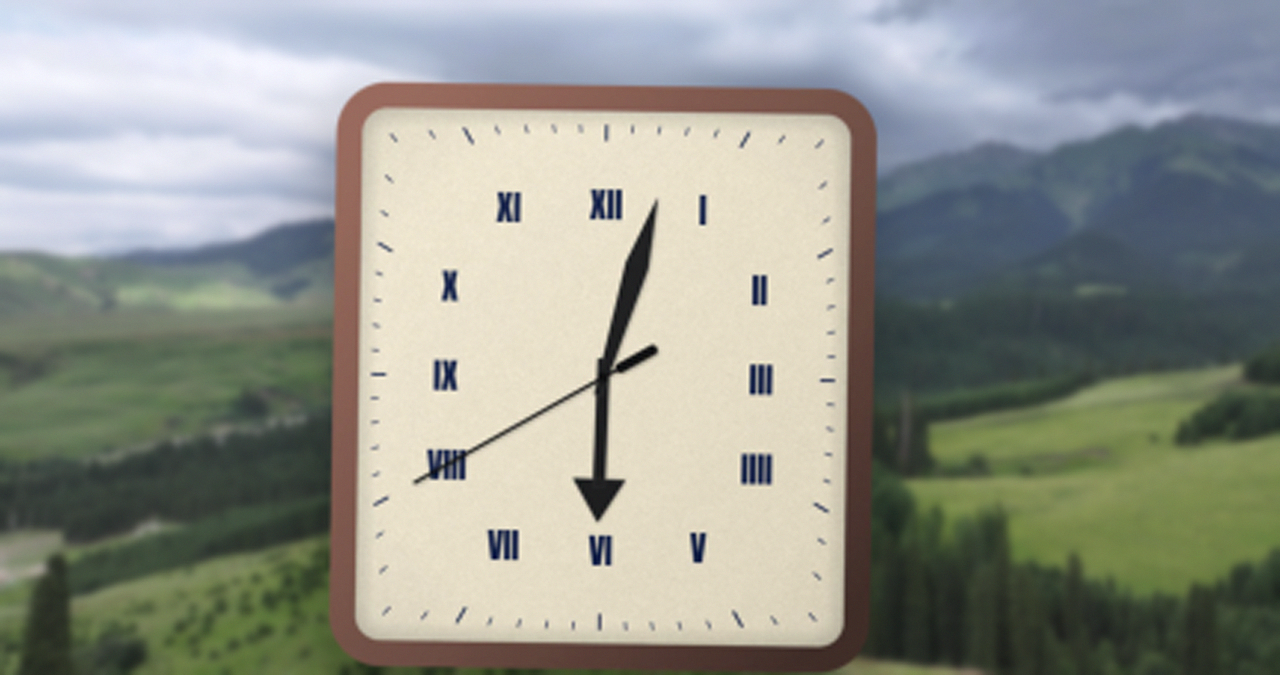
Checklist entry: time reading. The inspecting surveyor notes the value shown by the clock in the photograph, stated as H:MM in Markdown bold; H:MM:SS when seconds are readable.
**6:02:40**
